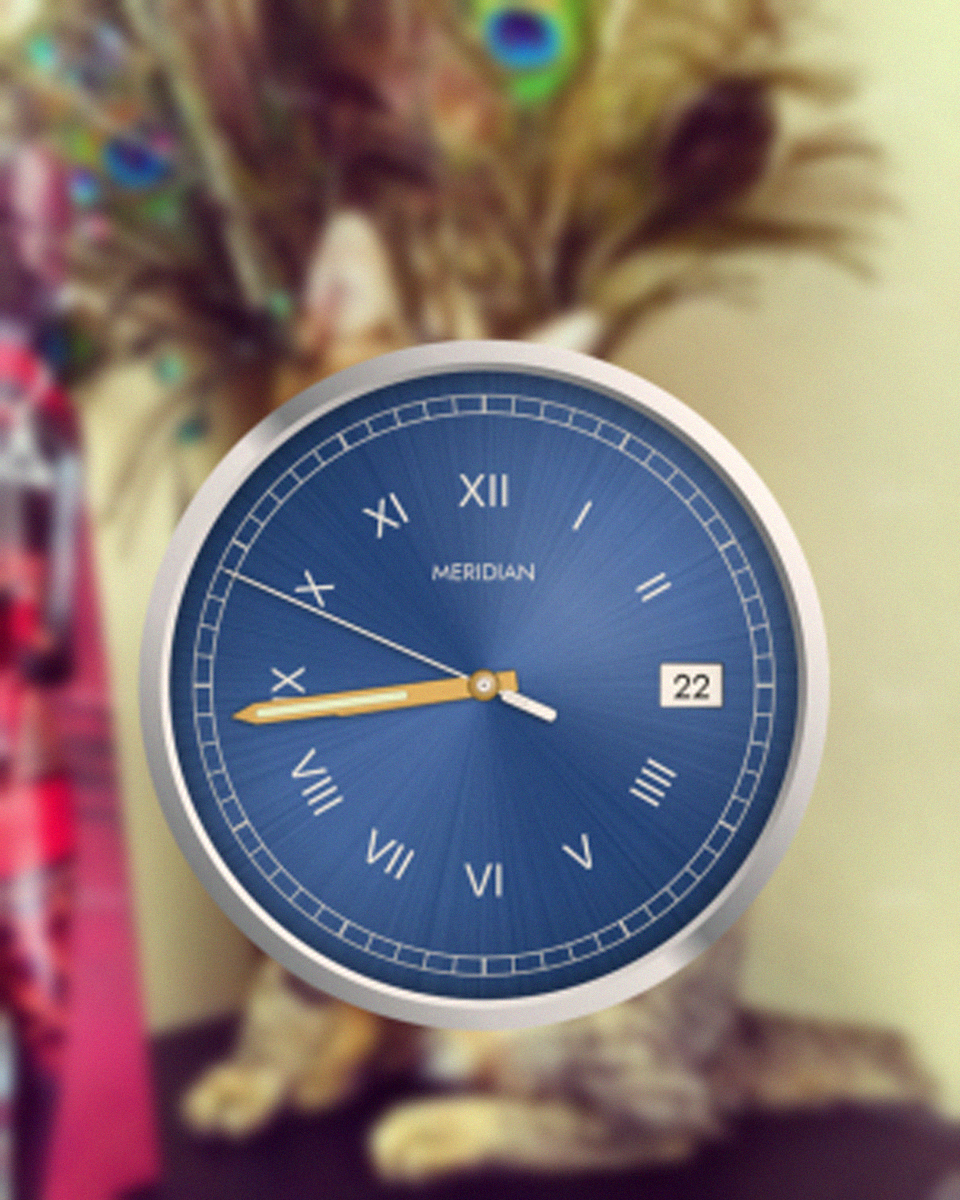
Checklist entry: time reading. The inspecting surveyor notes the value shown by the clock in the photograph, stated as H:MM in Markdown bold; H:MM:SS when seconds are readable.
**8:43:49**
